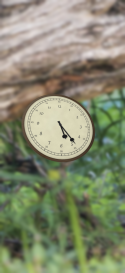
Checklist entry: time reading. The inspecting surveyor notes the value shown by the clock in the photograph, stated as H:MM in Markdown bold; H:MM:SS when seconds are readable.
**5:24**
